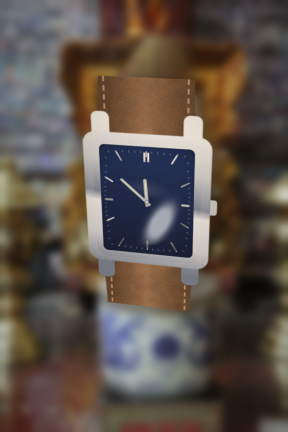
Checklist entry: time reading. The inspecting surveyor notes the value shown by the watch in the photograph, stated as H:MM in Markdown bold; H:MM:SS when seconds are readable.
**11:52**
